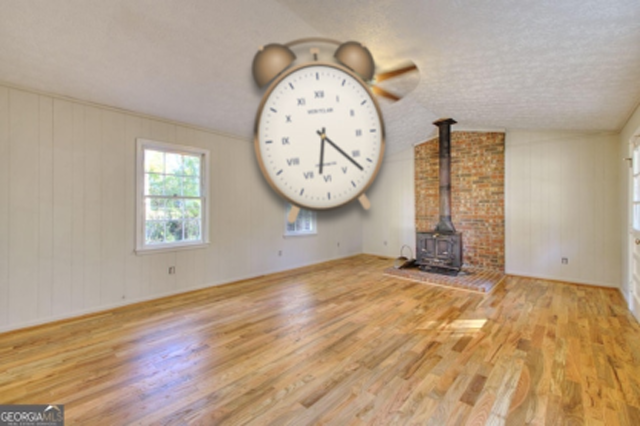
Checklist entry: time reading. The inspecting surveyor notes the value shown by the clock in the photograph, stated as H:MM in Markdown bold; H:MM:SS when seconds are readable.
**6:22**
